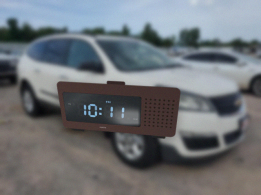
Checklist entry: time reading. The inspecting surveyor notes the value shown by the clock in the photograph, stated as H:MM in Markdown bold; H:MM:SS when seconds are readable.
**10:11**
